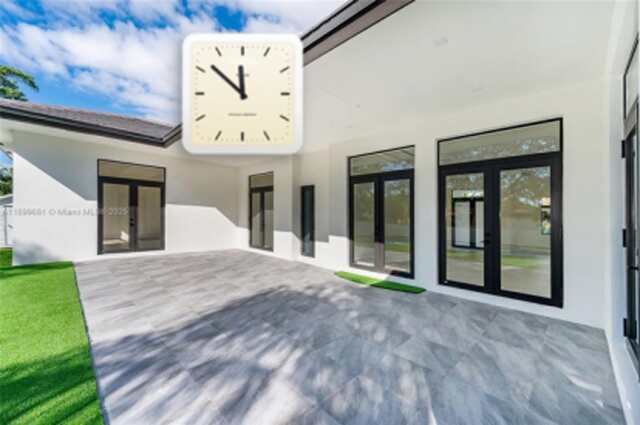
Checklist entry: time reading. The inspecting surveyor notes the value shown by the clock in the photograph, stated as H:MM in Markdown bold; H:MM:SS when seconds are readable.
**11:52**
